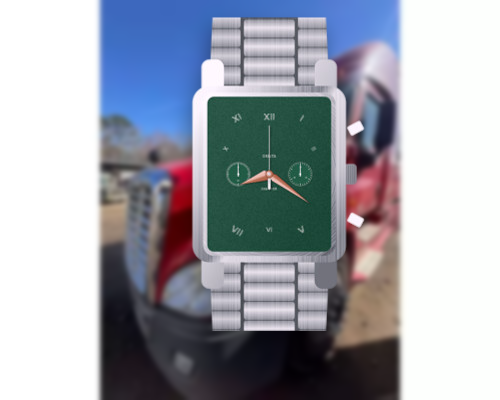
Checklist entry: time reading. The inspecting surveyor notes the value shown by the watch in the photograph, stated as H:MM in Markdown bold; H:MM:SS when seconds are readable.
**8:21**
